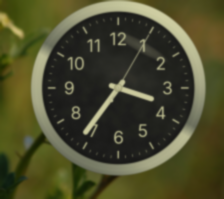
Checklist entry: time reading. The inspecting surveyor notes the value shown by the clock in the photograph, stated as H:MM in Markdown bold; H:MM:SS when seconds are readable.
**3:36:05**
